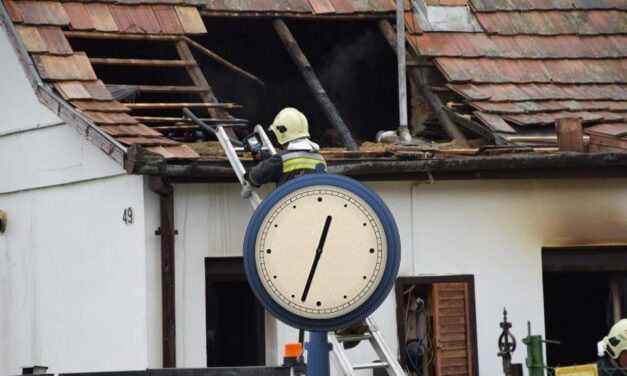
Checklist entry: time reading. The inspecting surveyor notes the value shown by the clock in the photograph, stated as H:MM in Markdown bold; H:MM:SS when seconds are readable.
**12:33**
